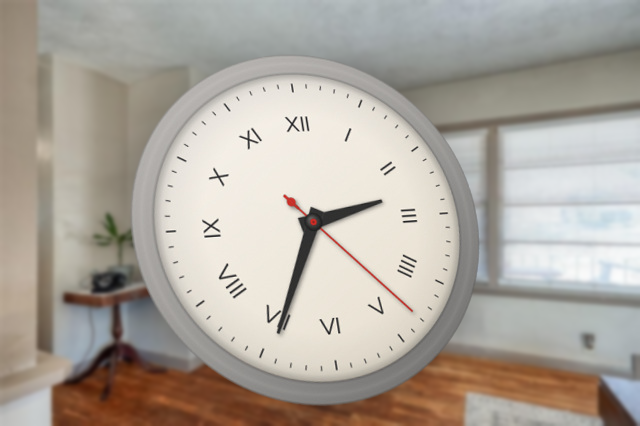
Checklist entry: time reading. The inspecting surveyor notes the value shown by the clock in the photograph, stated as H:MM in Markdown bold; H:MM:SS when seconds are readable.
**2:34:23**
